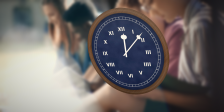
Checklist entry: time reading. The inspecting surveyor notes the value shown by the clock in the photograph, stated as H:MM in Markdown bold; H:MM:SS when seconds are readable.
**12:08**
